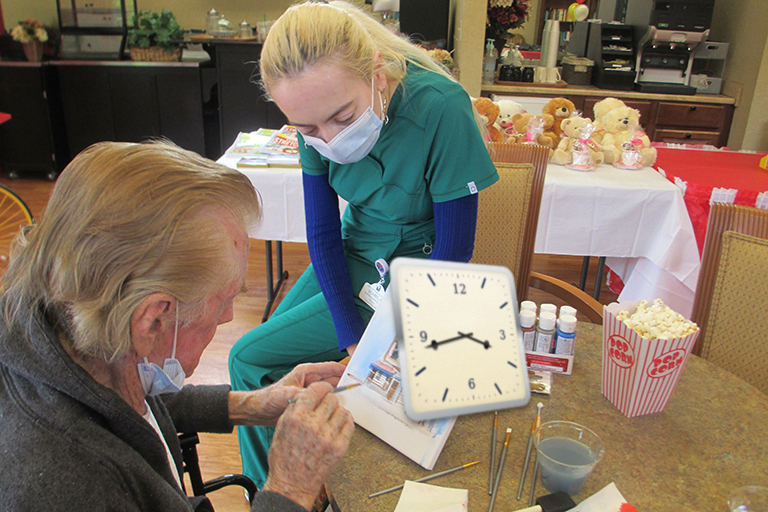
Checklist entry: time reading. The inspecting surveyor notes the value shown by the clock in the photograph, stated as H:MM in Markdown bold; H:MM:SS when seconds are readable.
**3:43**
